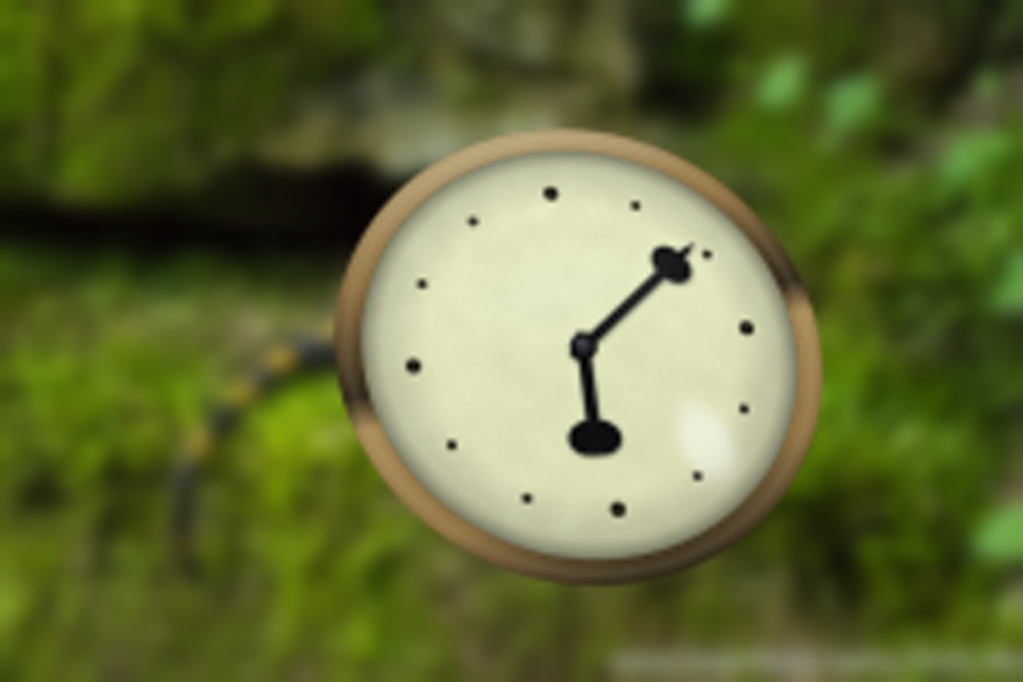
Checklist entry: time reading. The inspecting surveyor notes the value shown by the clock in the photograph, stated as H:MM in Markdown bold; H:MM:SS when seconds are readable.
**6:09**
